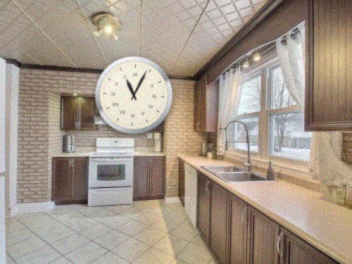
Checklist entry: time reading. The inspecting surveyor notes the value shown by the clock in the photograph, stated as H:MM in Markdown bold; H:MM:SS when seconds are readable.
**11:04**
